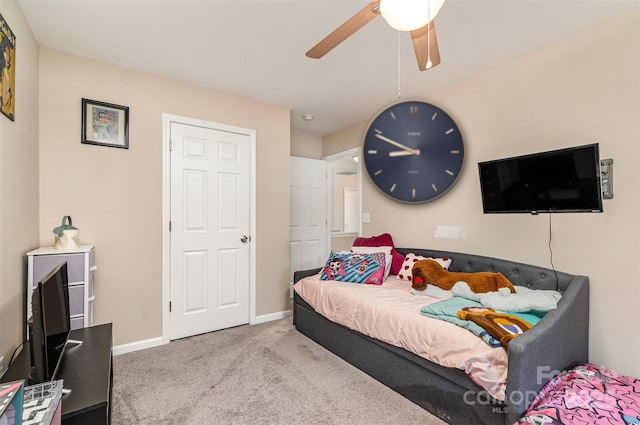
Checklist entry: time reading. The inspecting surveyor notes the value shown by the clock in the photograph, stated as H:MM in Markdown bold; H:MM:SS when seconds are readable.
**8:49**
